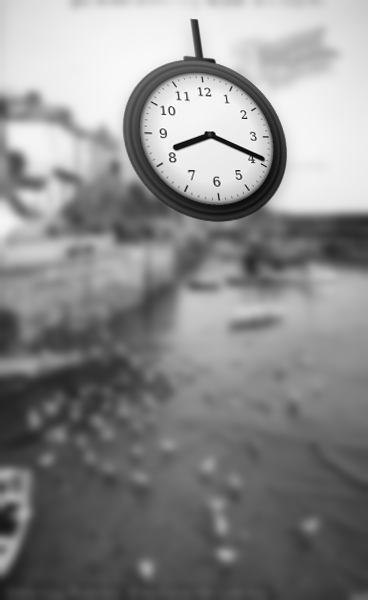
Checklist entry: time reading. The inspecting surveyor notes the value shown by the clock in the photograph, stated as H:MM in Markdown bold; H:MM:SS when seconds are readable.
**8:19**
